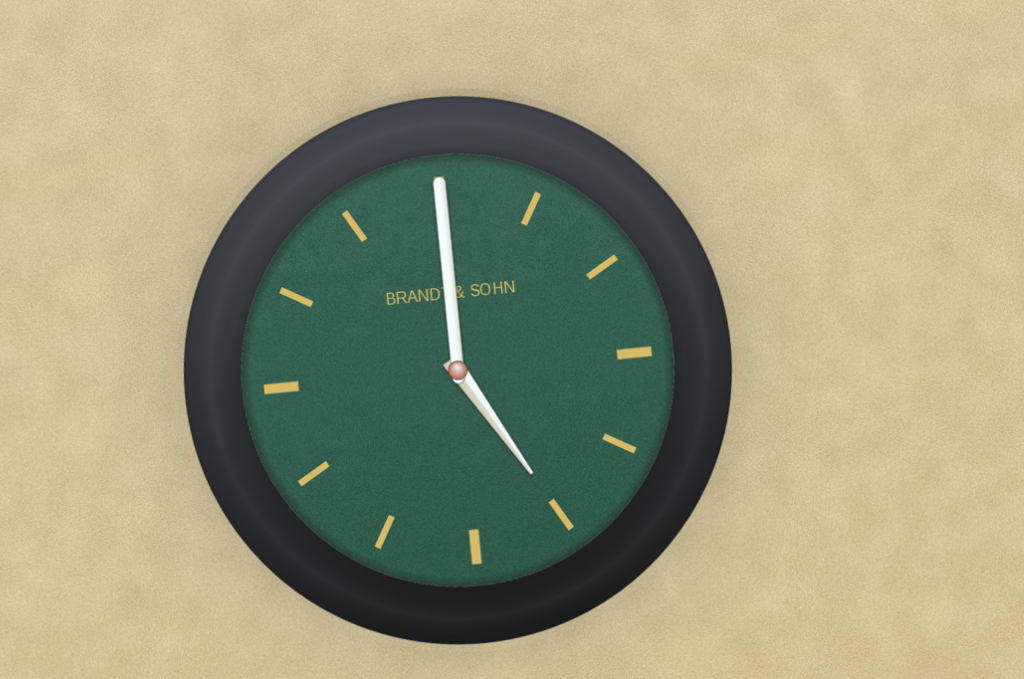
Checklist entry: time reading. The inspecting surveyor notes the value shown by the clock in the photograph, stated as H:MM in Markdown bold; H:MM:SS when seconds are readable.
**5:00**
